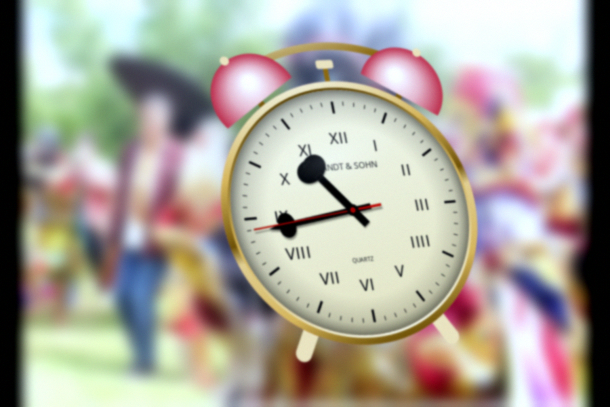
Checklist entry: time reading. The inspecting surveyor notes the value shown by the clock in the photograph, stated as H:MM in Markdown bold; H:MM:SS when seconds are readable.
**10:43:44**
